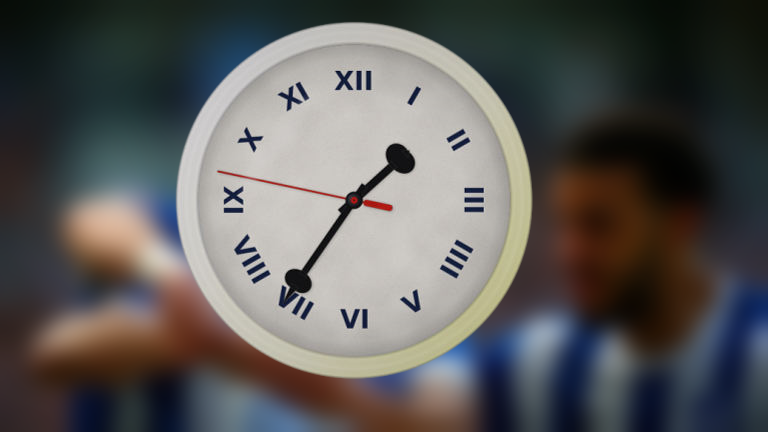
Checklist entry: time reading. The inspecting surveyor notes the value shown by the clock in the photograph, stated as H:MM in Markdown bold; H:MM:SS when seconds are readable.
**1:35:47**
